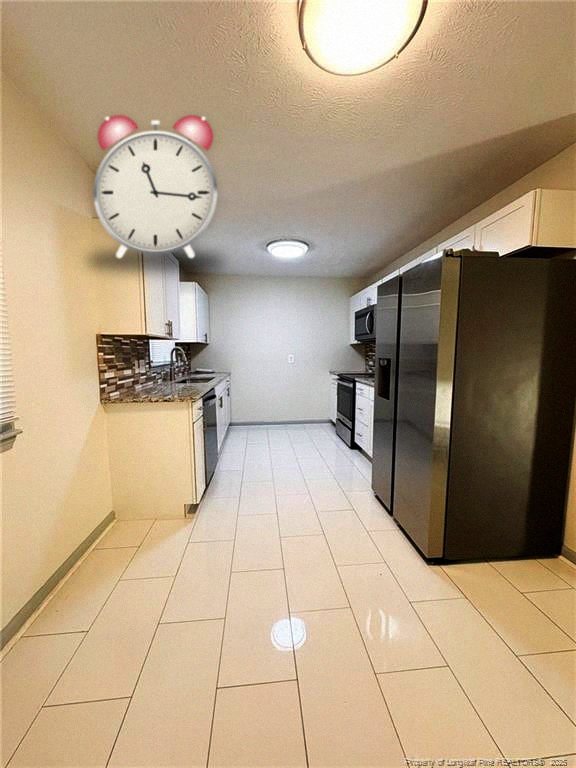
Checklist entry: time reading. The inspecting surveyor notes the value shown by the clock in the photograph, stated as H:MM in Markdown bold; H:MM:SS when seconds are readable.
**11:16**
